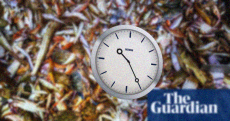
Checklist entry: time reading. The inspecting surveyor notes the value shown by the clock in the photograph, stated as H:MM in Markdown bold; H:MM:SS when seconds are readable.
**10:25**
